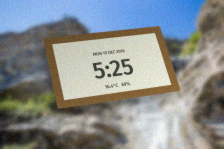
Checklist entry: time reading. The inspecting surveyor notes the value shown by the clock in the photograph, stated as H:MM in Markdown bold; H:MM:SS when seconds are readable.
**5:25**
